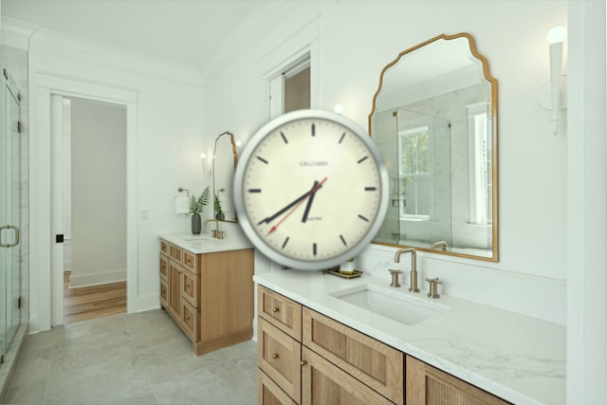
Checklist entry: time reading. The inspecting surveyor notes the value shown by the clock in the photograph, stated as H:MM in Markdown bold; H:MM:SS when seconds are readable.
**6:39:38**
